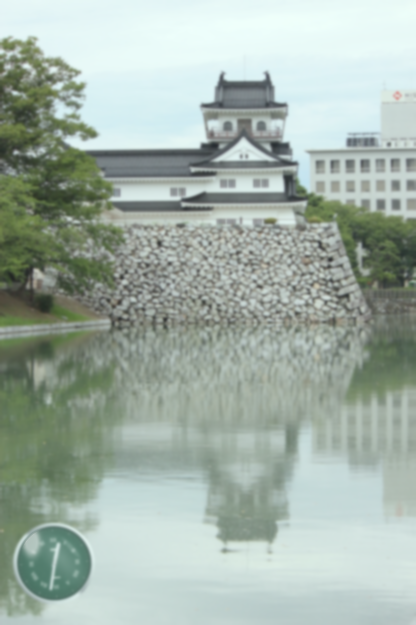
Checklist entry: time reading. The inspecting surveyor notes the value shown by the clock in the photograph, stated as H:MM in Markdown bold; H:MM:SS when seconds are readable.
**12:32**
